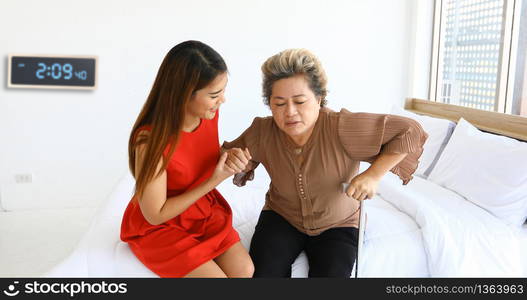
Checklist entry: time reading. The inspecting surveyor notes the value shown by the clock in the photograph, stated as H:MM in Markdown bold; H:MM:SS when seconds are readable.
**2:09**
